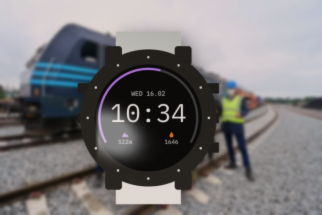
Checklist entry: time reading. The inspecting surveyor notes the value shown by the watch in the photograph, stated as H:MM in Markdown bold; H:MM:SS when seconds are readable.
**10:34**
